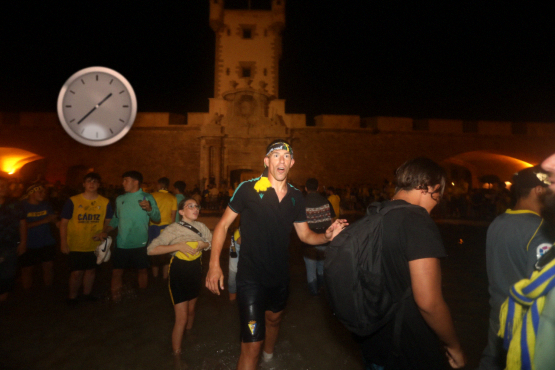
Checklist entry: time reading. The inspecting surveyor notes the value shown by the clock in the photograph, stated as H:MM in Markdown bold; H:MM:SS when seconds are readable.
**1:38**
